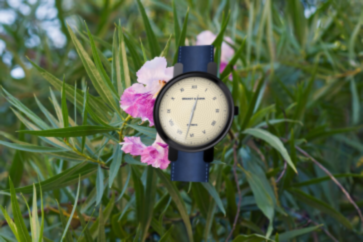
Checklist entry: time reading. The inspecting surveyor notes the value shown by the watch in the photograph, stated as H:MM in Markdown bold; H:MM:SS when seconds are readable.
**12:32**
